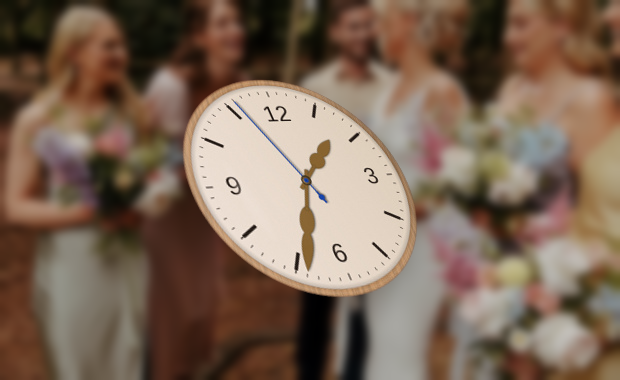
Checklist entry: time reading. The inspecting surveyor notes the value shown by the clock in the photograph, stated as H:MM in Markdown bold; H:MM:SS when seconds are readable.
**1:33:56**
